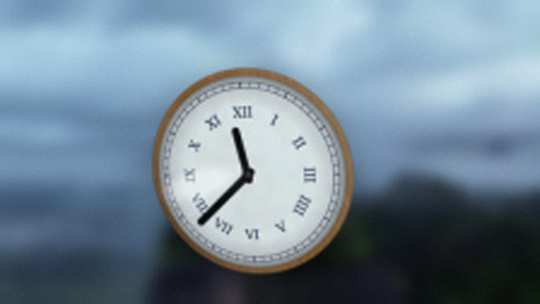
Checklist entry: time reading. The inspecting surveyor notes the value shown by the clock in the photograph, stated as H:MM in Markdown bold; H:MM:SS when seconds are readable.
**11:38**
